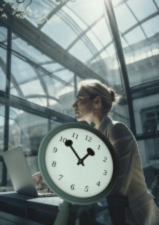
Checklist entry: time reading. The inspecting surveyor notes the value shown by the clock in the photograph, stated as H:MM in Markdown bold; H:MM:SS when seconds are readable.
**12:51**
